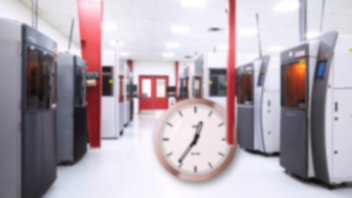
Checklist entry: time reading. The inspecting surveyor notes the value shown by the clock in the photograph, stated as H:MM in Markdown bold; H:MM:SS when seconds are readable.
**12:36**
